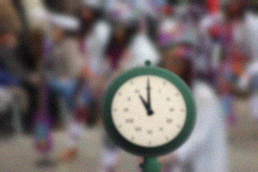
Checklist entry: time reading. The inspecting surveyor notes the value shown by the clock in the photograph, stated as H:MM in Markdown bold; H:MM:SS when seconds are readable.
**11:00**
